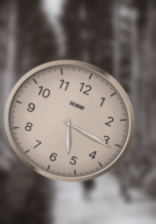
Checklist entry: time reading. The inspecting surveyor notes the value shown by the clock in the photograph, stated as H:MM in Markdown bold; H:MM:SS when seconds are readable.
**5:16**
